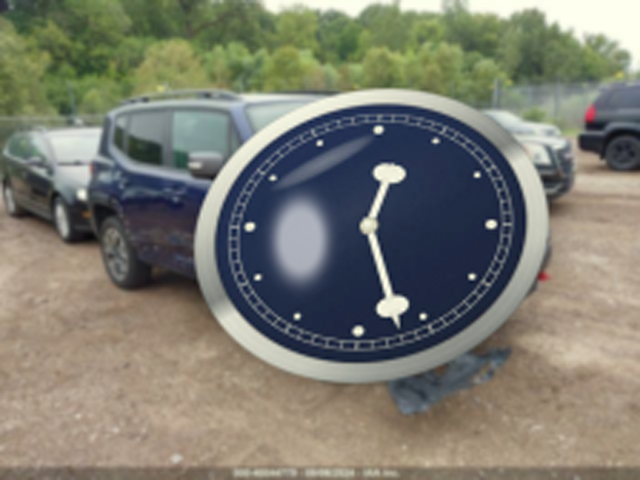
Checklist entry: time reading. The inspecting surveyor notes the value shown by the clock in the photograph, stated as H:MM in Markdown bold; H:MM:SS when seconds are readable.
**12:27**
